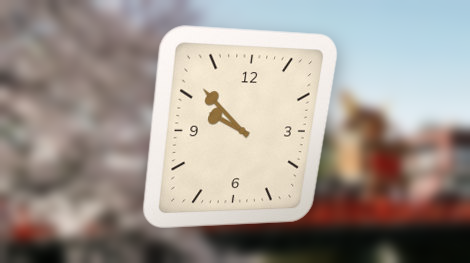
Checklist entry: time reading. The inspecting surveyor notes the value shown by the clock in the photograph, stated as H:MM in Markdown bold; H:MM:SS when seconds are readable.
**9:52**
